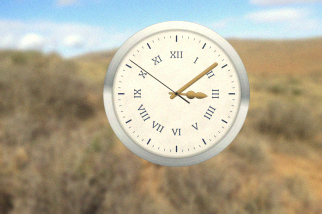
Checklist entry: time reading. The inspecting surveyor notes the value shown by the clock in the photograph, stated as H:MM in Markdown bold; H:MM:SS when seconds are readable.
**3:08:51**
